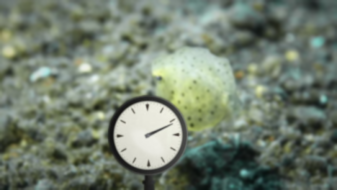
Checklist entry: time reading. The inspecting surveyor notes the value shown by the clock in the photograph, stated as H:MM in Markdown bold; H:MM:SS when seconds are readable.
**2:11**
